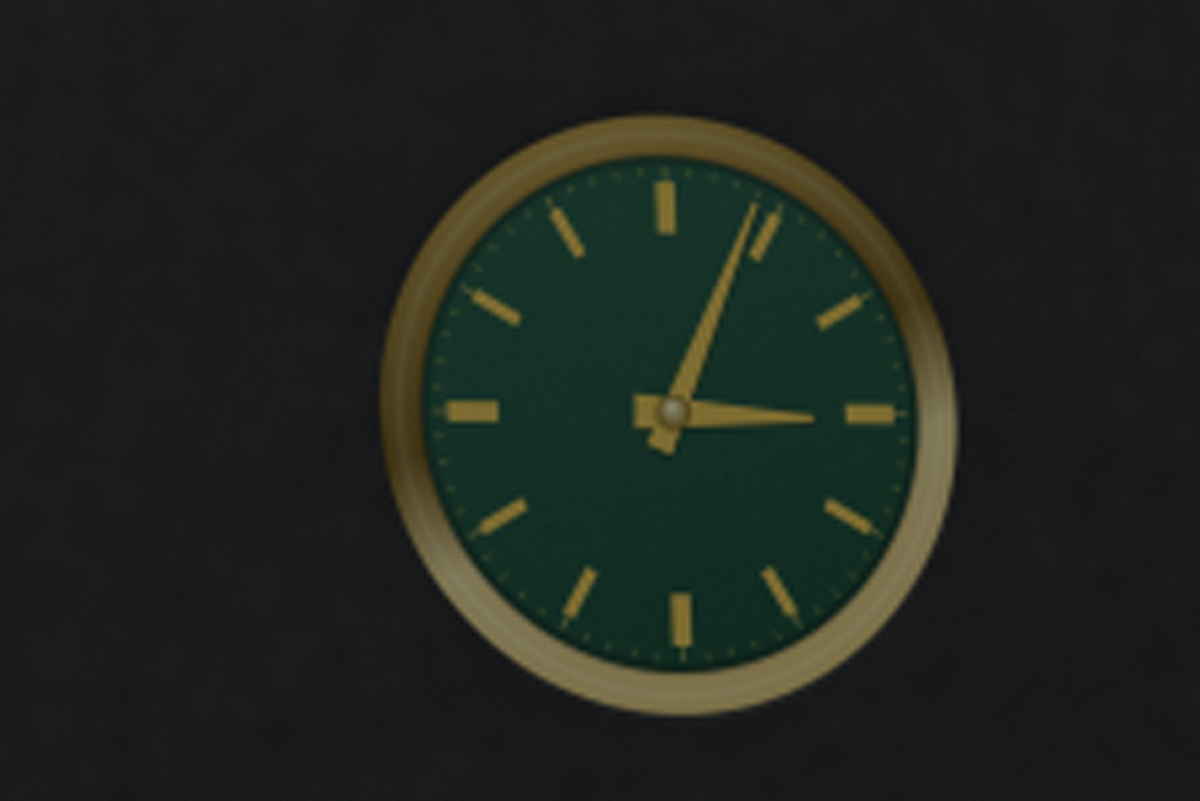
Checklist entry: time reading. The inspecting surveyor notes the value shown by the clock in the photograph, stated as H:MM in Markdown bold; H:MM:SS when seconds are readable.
**3:04**
